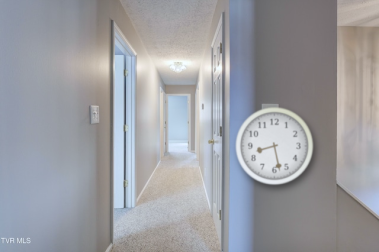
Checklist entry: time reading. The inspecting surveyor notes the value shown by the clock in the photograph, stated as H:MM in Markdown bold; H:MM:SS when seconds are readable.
**8:28**
